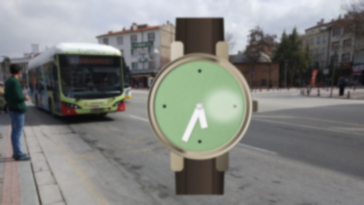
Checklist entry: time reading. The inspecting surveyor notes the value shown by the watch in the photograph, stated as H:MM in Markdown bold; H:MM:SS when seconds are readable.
**5:34**
